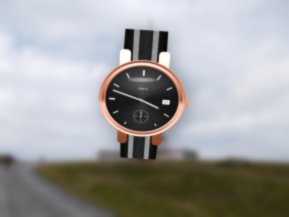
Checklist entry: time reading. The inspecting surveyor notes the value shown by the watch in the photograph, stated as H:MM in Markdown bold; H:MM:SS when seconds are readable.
**3:48**
